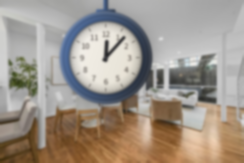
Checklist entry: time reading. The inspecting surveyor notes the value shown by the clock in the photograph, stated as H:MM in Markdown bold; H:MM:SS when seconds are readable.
**12:07**
